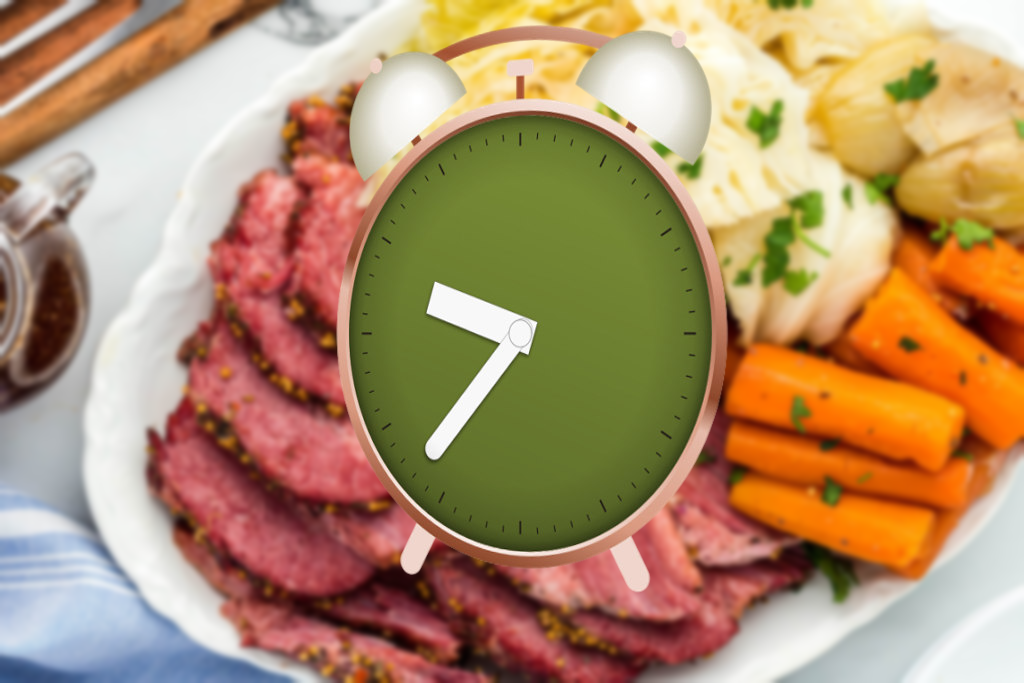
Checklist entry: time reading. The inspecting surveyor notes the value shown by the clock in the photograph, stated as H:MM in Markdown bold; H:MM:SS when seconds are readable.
**9:37**
